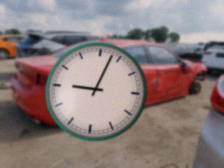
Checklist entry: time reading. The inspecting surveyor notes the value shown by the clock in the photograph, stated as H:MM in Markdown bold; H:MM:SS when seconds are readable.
**9:03**
